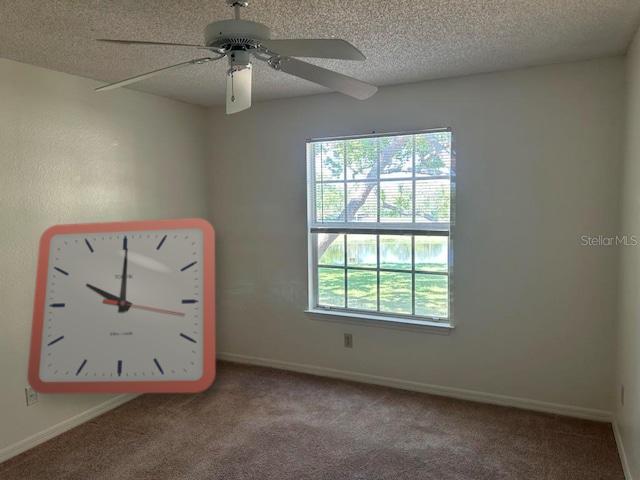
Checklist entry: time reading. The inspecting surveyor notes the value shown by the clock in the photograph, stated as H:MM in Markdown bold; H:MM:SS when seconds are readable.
**10:00:17**
